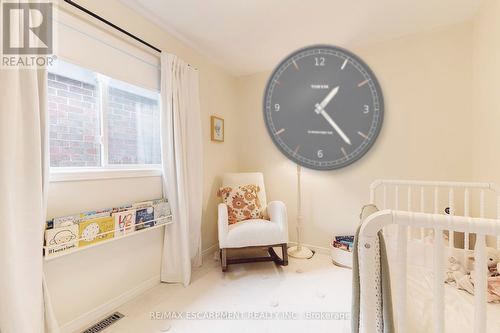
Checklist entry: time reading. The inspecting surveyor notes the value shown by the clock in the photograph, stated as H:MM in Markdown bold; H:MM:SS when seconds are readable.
**1:23**
